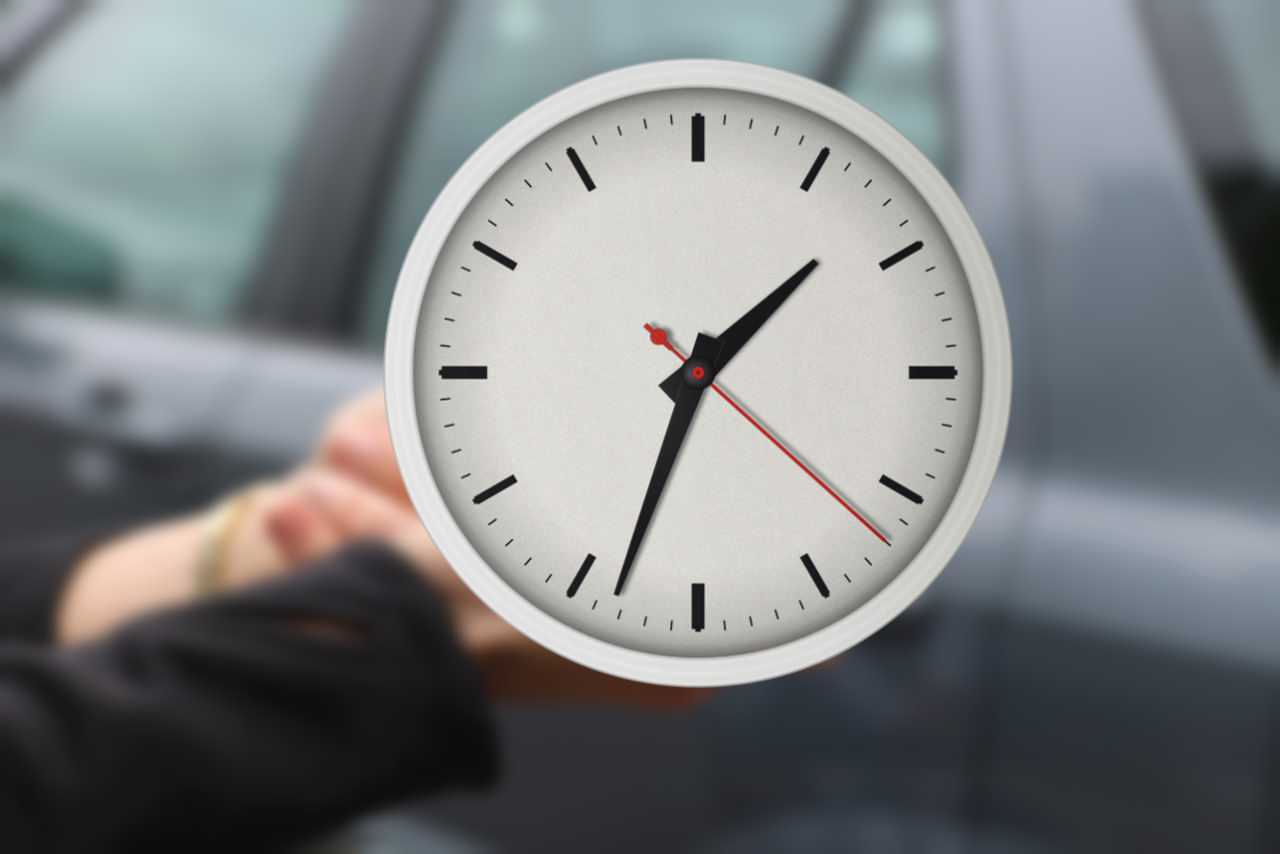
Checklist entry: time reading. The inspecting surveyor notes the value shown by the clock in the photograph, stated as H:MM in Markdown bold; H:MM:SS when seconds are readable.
**1:33:22**
